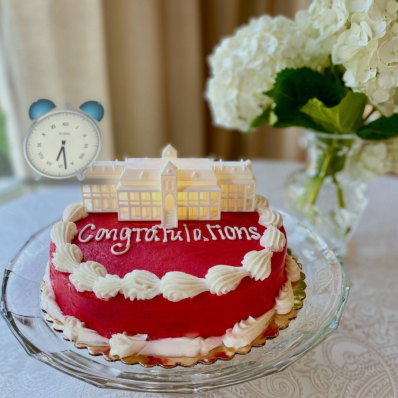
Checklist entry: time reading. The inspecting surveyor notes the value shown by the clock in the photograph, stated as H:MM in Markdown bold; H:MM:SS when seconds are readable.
**6:28**
